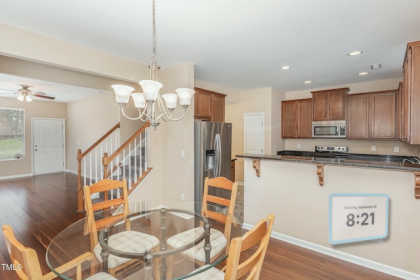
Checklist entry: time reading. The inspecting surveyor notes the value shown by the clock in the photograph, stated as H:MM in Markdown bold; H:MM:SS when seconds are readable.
**8:21**
